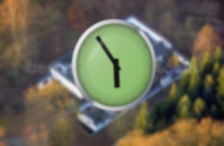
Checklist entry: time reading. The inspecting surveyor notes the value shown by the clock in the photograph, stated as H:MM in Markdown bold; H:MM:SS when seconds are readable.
**5:54**
